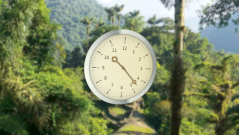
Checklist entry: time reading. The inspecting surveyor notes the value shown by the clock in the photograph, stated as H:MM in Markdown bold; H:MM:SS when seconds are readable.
**10:23**
